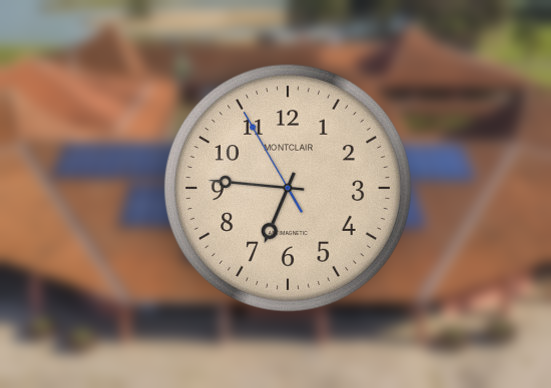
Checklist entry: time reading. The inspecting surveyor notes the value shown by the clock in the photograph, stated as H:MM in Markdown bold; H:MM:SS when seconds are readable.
**6:45:55**
